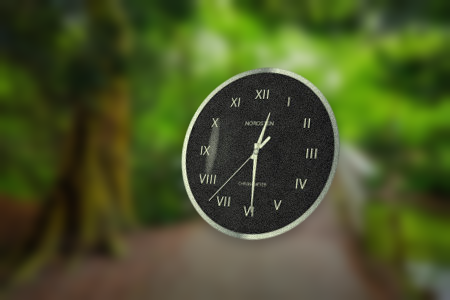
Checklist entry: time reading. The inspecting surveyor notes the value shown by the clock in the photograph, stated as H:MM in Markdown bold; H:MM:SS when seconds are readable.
**12:29:37**
